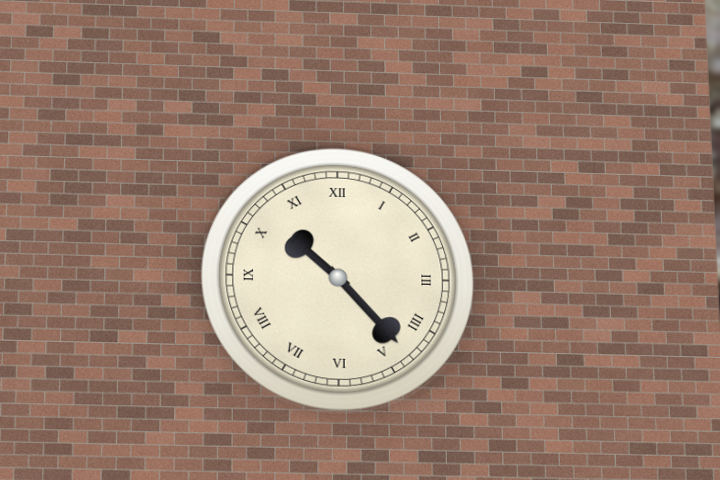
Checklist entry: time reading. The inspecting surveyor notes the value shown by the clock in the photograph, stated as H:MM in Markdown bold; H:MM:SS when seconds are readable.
**10:23**
